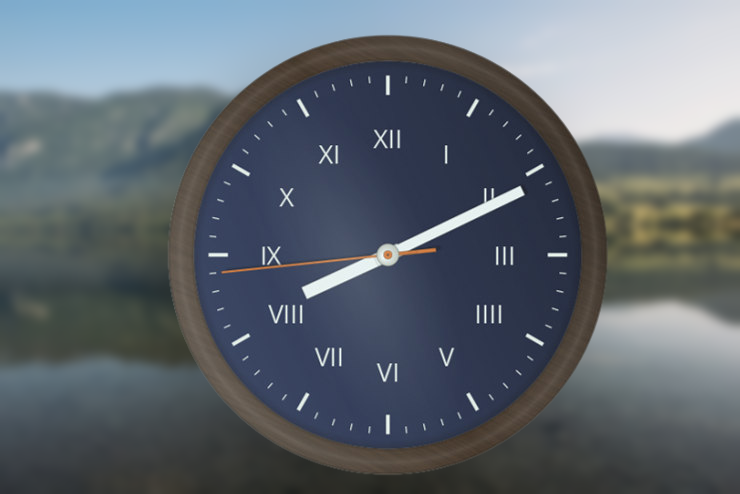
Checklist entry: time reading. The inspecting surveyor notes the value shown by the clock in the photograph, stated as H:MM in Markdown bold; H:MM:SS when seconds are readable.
**8:10:44**
